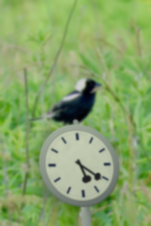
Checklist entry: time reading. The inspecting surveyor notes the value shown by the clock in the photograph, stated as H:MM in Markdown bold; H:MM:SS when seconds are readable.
**5:21**
